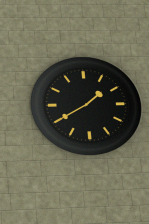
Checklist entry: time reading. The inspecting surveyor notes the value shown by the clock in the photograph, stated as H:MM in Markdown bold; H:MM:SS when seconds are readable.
**1:40**
